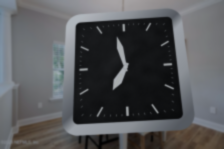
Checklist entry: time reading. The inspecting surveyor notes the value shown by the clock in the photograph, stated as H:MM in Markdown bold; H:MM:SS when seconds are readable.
**6:58**
